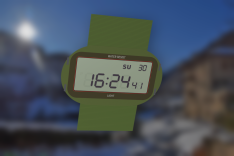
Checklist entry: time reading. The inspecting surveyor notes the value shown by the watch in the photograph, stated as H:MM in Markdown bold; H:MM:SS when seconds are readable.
**16:24:41**
